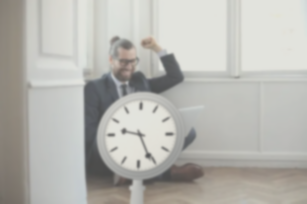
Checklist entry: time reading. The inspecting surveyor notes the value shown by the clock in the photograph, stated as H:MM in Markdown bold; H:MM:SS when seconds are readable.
**9:26**
